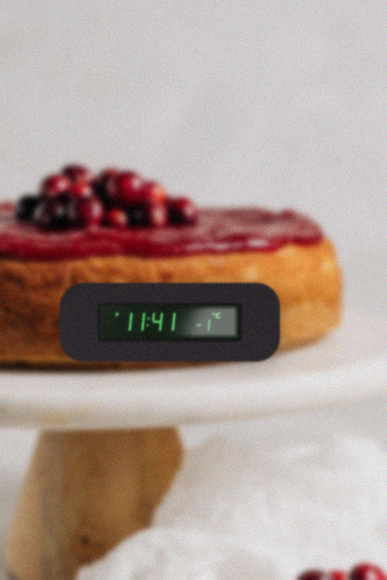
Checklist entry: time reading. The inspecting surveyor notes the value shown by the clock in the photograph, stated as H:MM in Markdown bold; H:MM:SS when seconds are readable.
**11:41**
